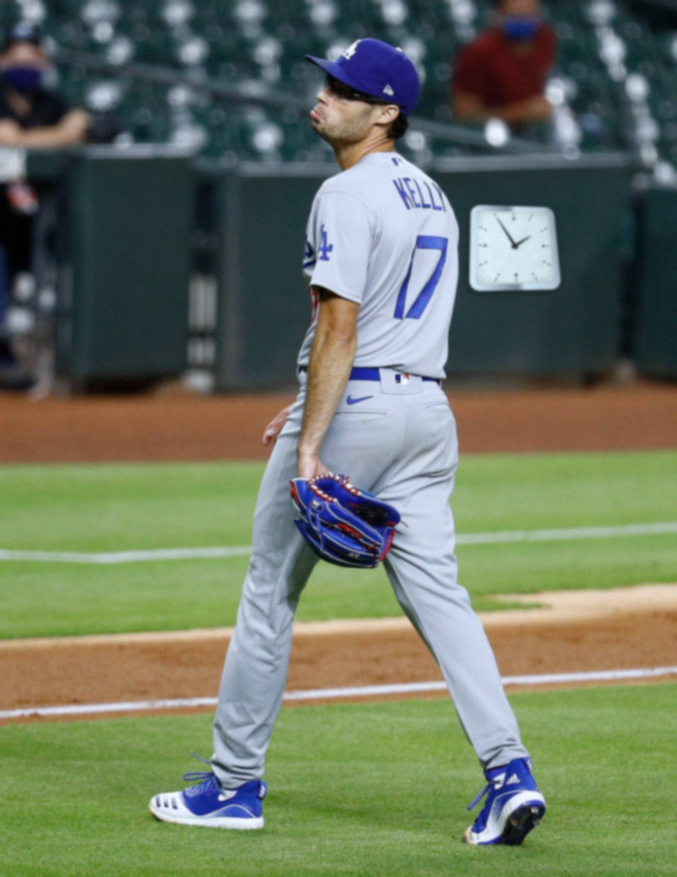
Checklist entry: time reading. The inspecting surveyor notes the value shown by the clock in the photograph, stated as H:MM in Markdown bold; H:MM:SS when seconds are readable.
**1:55**
